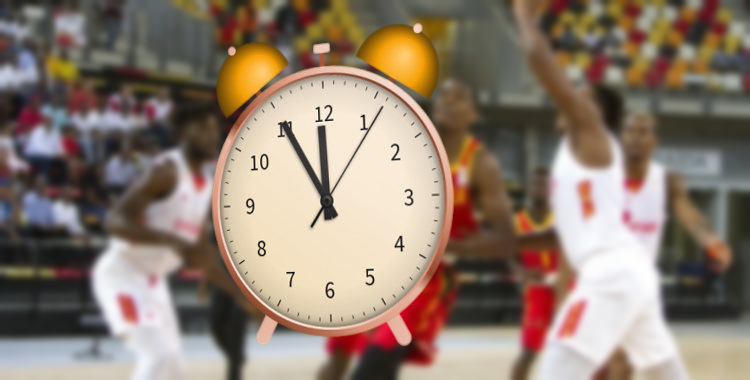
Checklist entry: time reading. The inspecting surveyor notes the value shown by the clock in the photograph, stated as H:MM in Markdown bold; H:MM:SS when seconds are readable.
**11:55:06**
